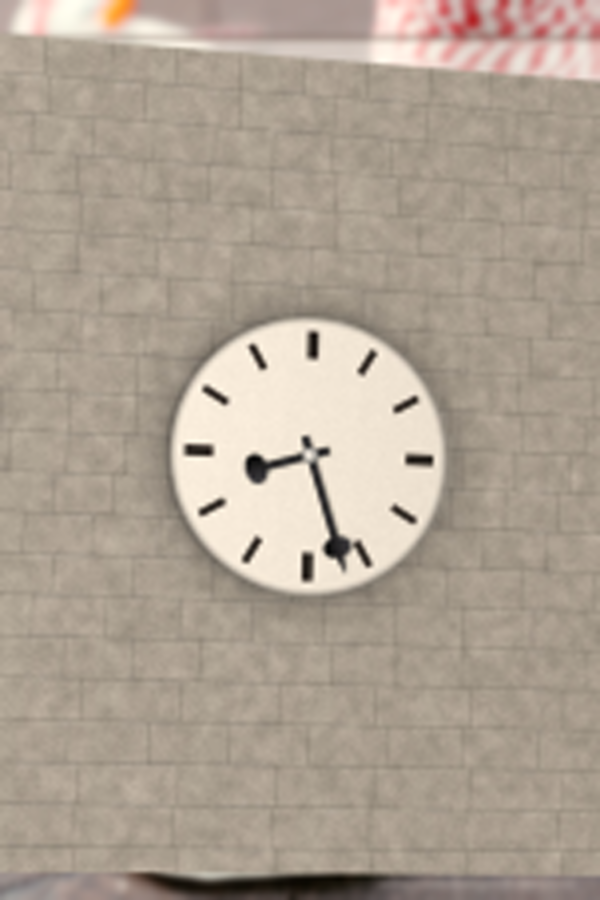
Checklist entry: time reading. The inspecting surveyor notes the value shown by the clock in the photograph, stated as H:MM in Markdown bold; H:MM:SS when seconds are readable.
**8:27**
